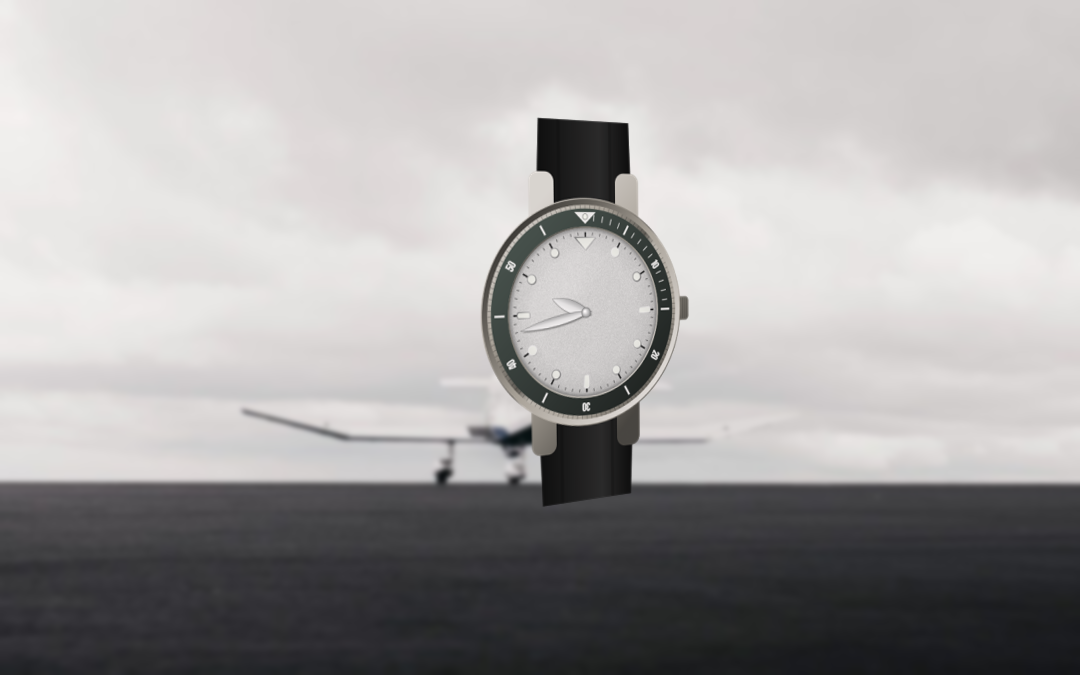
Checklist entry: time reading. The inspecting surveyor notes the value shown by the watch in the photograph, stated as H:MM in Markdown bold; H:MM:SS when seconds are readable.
**9:43**
